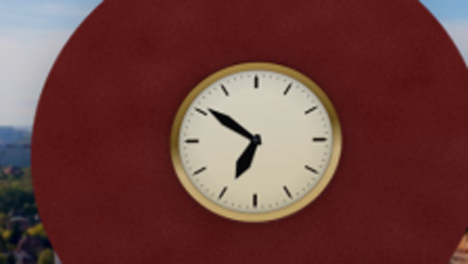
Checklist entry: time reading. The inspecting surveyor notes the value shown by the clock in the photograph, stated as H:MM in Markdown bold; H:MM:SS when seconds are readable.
**6:51**
